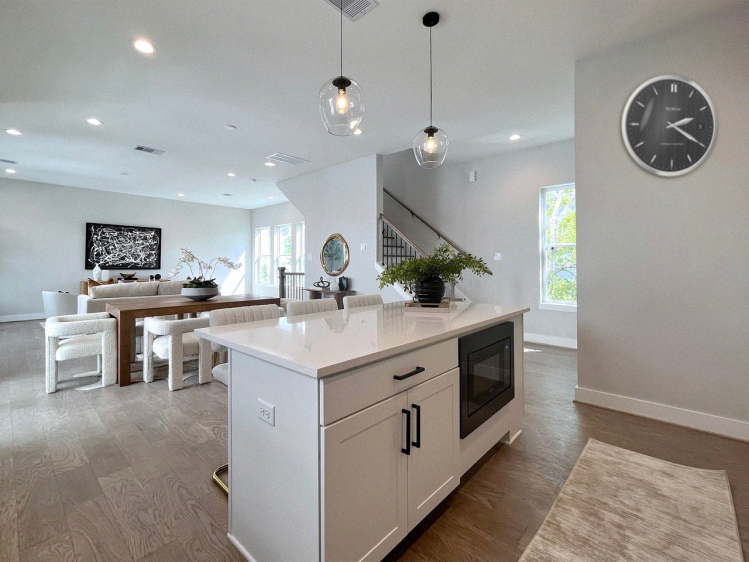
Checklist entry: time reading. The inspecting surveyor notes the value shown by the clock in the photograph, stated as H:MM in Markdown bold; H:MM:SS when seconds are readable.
**2:20**
